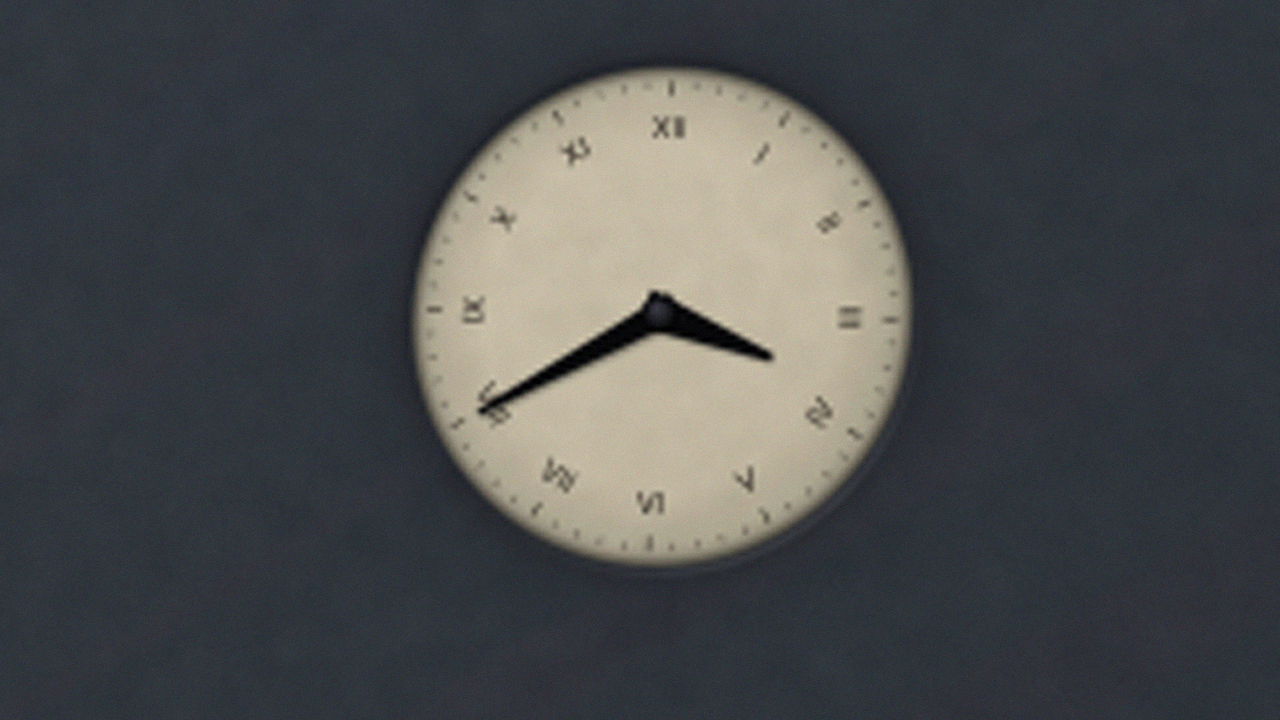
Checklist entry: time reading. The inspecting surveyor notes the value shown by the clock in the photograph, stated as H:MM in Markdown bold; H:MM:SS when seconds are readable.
**3:40**
